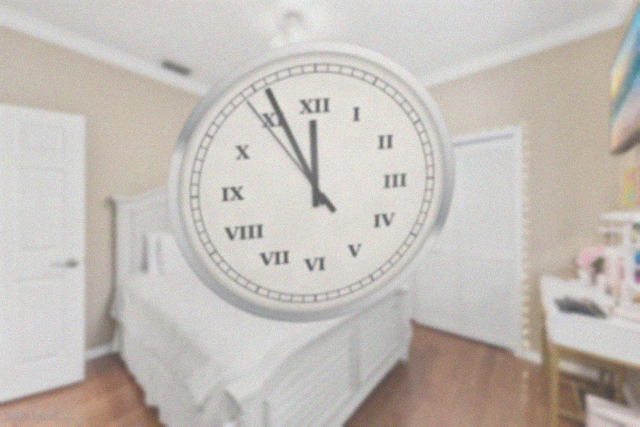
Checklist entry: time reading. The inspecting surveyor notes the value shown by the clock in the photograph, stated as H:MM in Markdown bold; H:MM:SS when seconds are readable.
**11:55:54**
